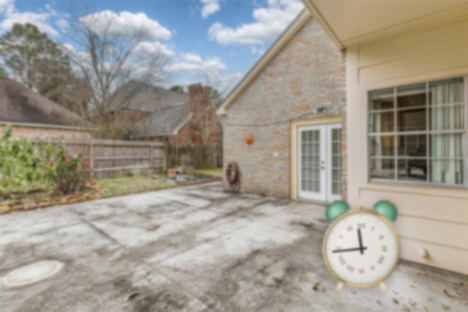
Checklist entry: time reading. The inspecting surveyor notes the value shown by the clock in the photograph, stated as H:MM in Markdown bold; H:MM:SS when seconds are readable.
**11:44**
